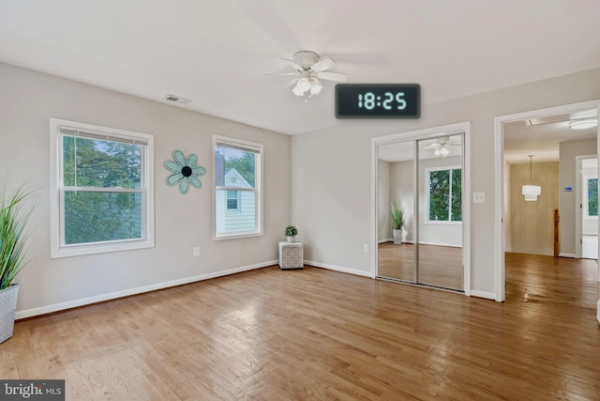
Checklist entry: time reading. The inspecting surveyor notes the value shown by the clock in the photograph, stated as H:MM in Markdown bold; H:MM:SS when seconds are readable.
**18:25**
